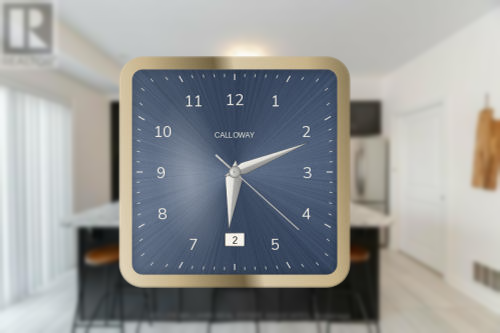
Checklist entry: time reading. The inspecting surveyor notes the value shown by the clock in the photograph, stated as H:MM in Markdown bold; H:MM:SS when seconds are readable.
**6:11:22**
